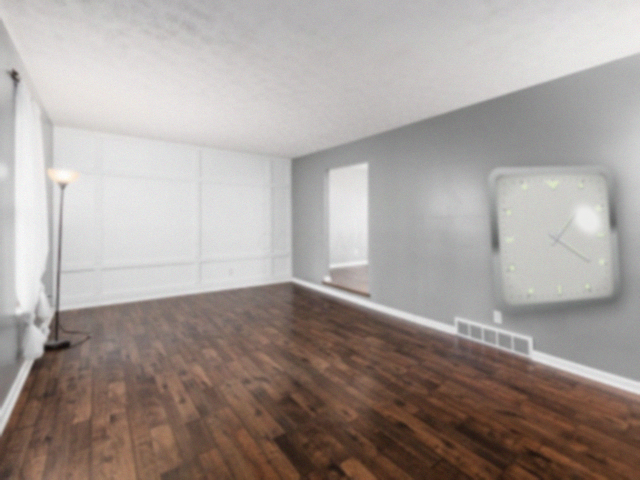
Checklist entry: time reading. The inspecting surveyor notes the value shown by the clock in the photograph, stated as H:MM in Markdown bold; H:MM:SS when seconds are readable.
**1:21**
